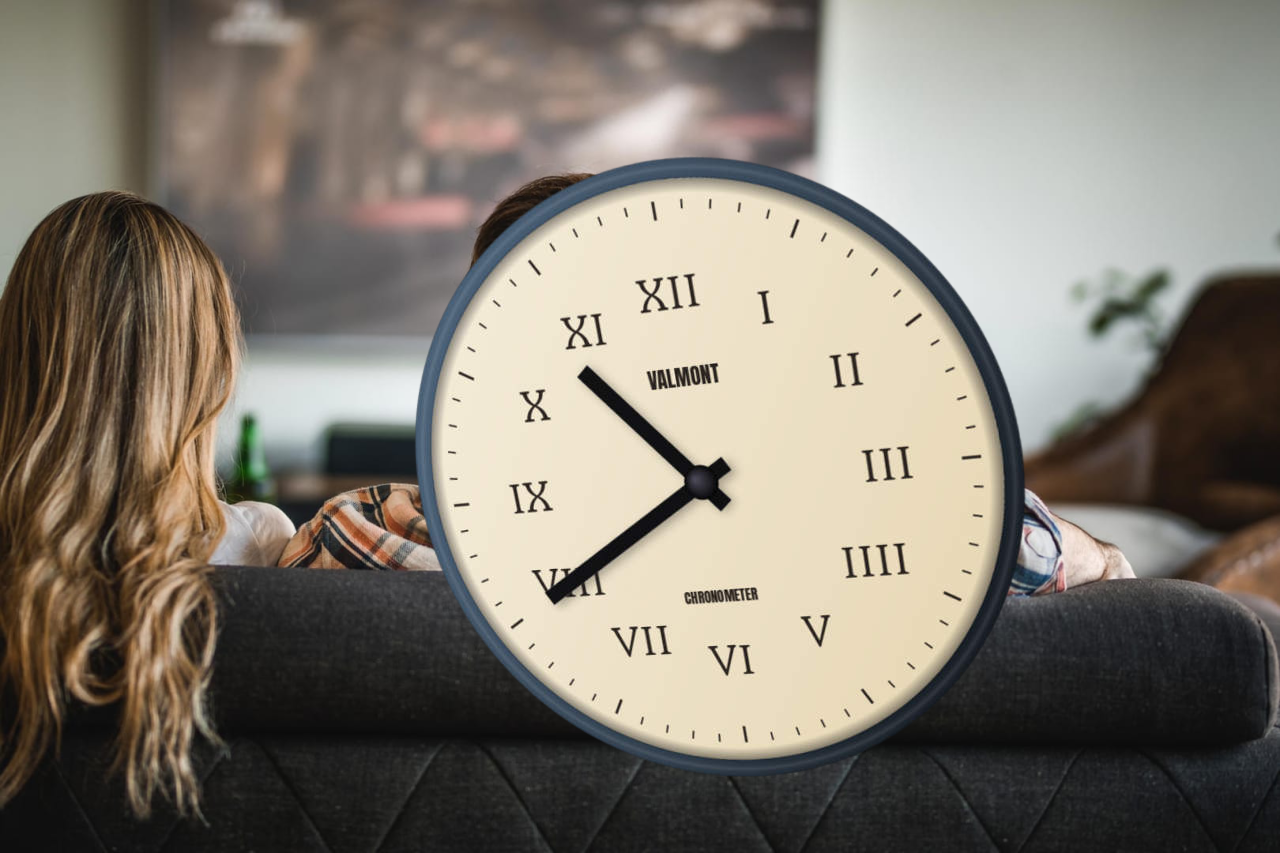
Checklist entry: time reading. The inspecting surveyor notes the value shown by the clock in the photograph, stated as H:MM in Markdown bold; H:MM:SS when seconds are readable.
**10:40**
